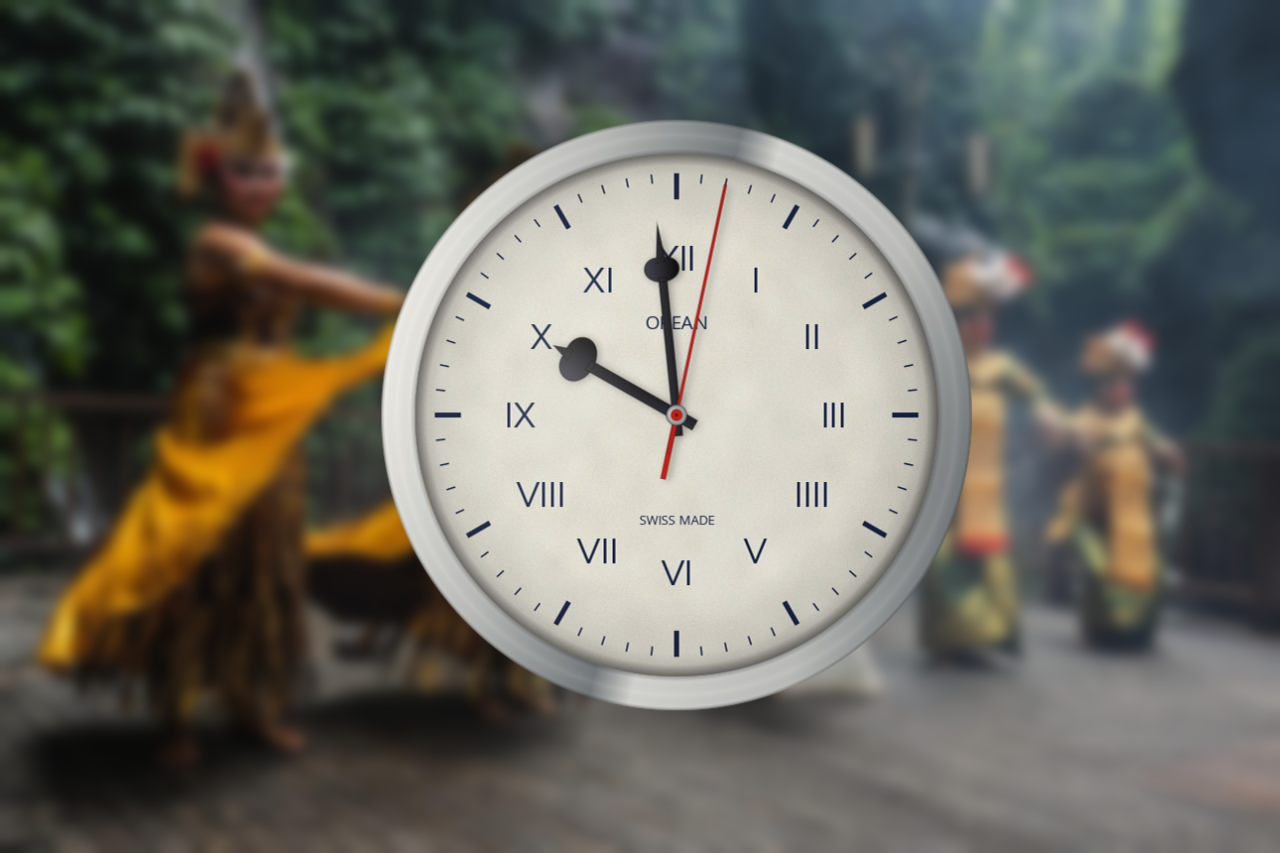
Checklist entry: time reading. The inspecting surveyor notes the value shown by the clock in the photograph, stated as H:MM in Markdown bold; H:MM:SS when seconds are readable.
**9:59:02**
